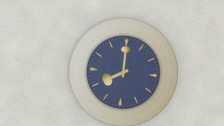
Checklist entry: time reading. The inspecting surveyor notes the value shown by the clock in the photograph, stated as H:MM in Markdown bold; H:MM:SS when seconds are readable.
**8:00**
